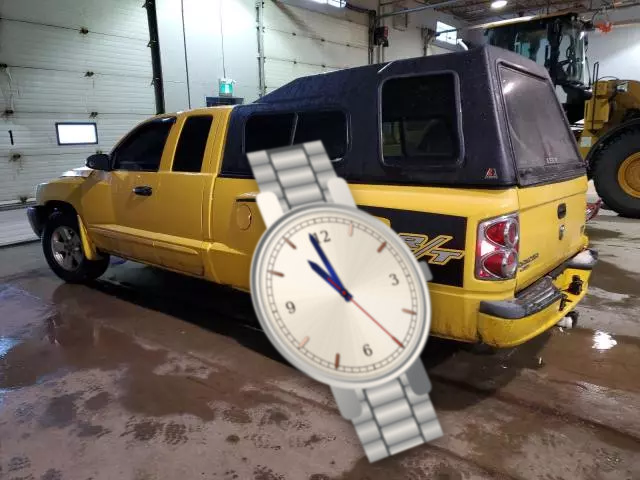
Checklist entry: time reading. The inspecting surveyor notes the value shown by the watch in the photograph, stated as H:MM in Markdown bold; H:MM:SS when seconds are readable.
**10:58:25**
